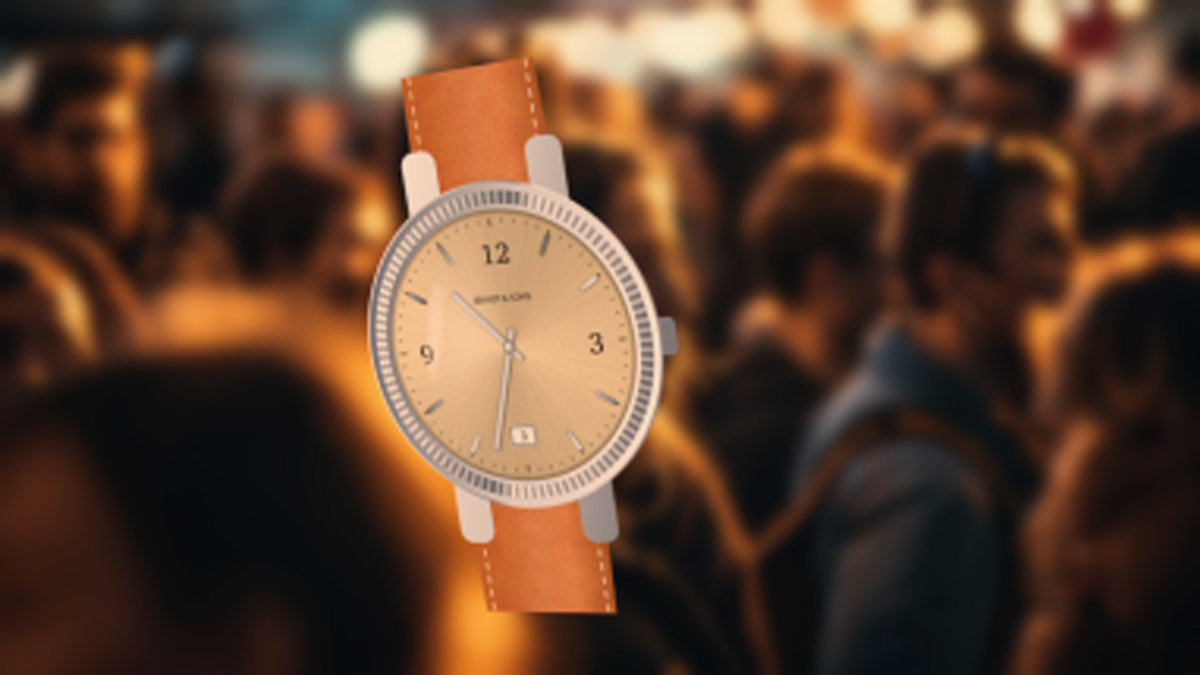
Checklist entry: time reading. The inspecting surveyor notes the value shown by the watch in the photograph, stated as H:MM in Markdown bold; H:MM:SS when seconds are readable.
**10:33**
